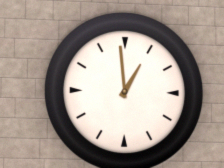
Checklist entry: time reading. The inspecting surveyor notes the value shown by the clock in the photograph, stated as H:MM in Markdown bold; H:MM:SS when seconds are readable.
**12:59**
